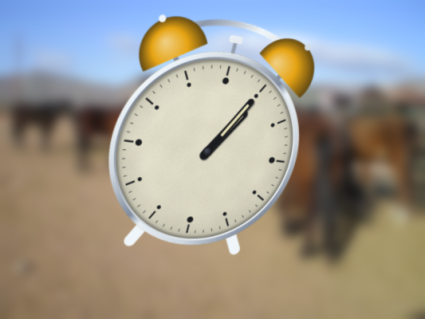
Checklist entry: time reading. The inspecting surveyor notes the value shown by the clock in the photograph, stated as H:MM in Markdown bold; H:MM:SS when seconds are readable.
**1:05**
